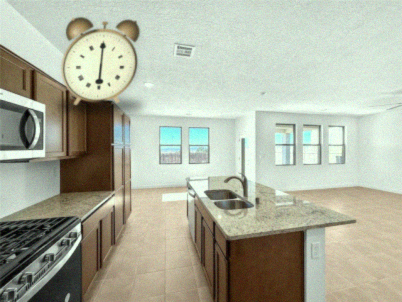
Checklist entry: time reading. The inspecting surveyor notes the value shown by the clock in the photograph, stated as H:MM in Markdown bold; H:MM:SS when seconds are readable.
**6:00**
